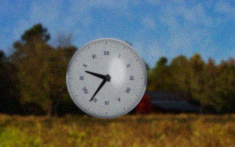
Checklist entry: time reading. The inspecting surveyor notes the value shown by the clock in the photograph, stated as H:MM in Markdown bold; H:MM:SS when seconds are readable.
**9:36**
